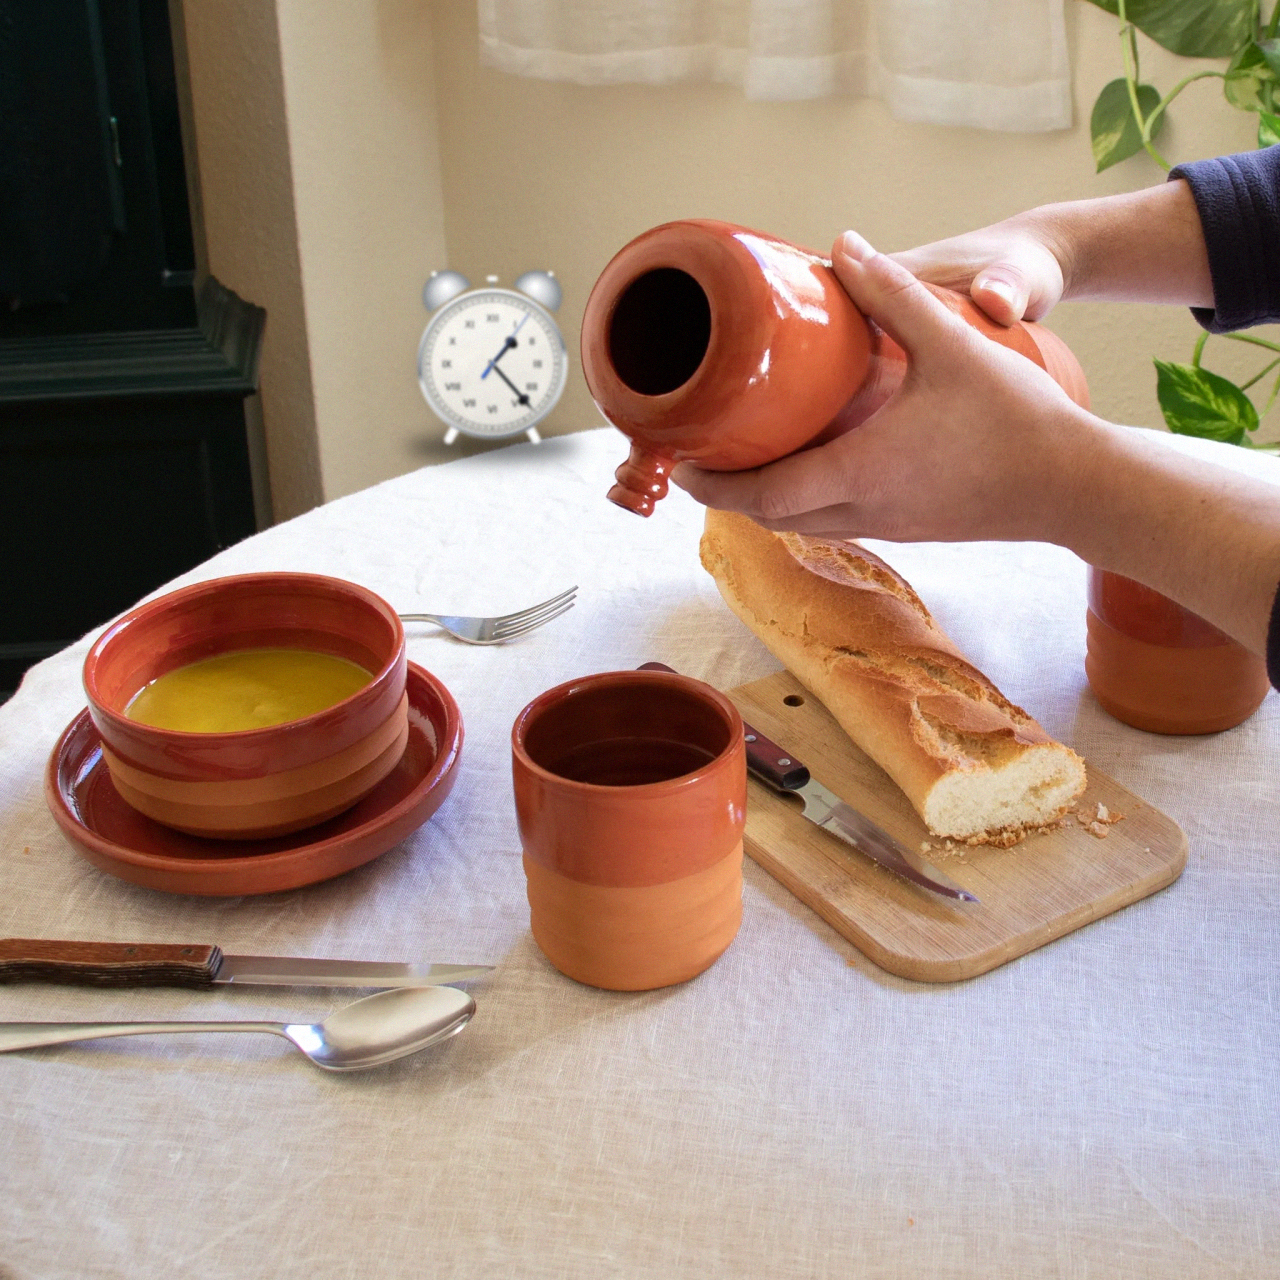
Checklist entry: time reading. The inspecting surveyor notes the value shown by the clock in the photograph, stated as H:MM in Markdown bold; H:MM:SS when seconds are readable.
**1:23:06**
